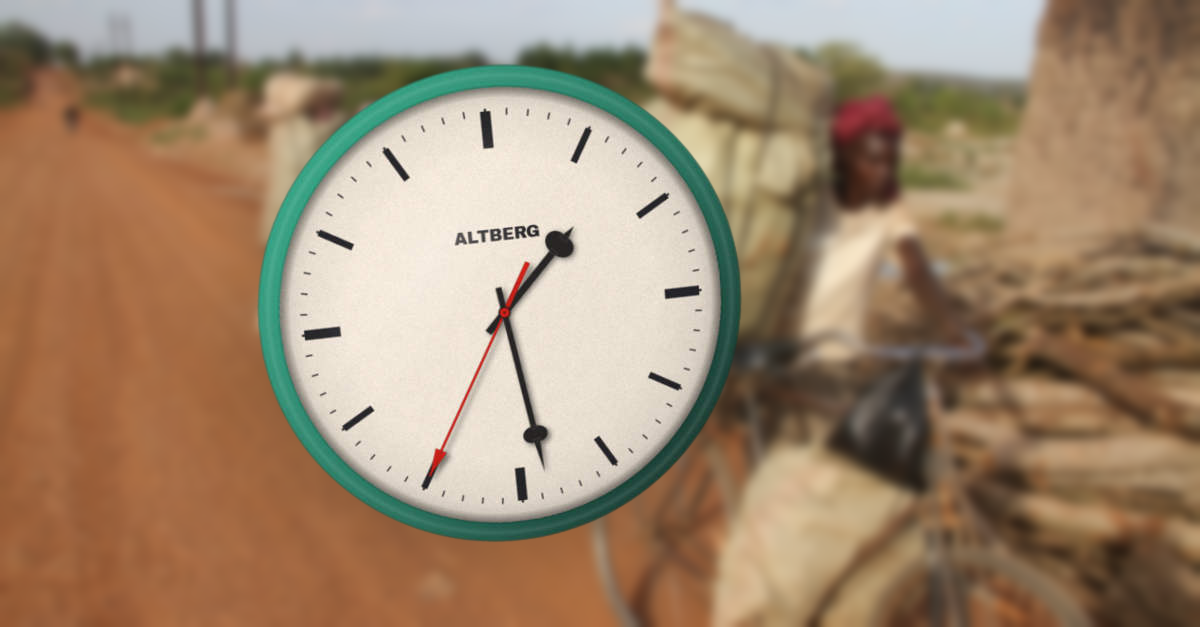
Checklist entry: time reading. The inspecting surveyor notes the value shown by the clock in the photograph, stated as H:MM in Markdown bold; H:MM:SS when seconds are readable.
**1:28:35**
